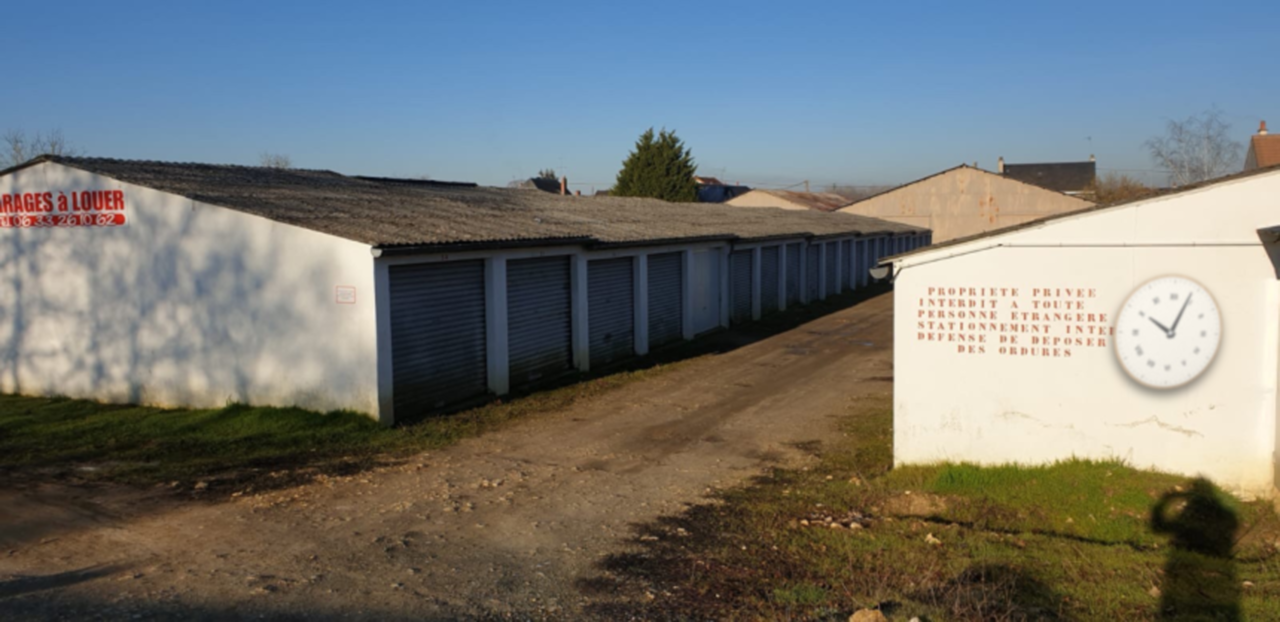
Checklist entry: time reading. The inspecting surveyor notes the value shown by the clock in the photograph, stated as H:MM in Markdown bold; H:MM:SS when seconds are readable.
**10:04**
